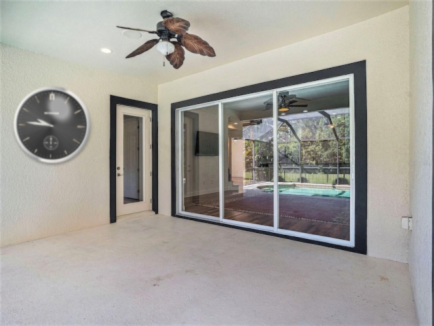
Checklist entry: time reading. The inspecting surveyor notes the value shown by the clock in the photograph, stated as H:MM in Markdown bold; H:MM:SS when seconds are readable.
**9:46**
